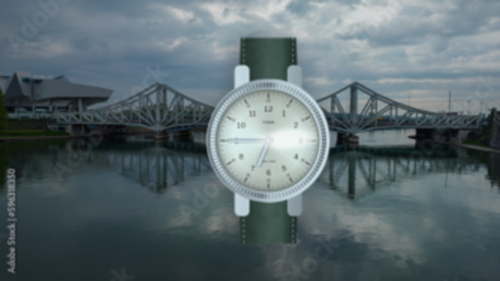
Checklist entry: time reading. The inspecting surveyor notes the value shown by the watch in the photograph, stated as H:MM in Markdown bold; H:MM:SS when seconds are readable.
**6:45**
